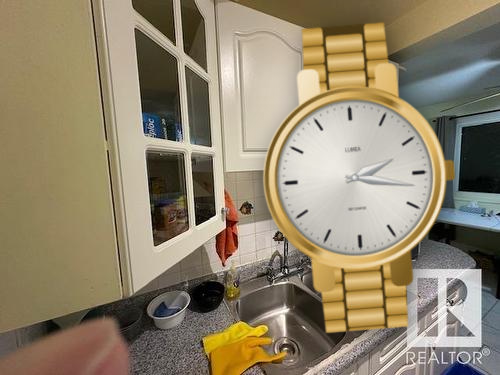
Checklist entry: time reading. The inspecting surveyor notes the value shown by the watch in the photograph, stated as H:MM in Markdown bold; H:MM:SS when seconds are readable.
**2:17**
